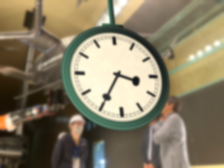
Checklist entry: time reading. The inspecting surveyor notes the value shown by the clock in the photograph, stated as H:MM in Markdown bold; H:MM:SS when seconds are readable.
**3:35**
